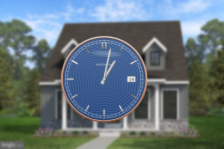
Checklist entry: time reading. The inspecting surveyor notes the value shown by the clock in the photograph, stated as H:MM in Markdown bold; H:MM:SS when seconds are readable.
**1:02**
